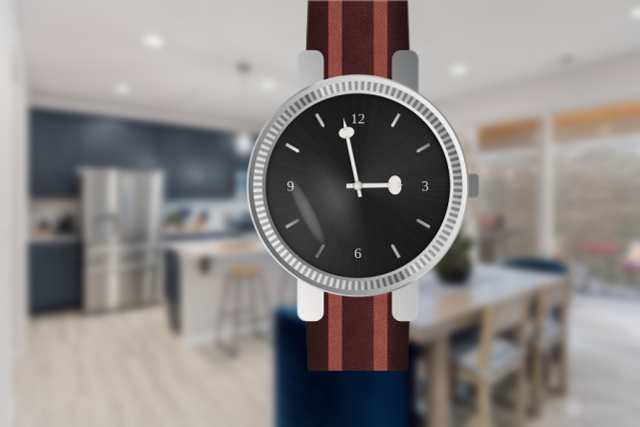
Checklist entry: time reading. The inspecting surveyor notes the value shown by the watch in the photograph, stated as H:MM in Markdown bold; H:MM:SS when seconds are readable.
**2:58**
